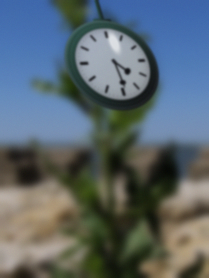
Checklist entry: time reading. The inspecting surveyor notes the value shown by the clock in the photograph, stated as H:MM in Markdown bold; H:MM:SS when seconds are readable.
**4:29**
